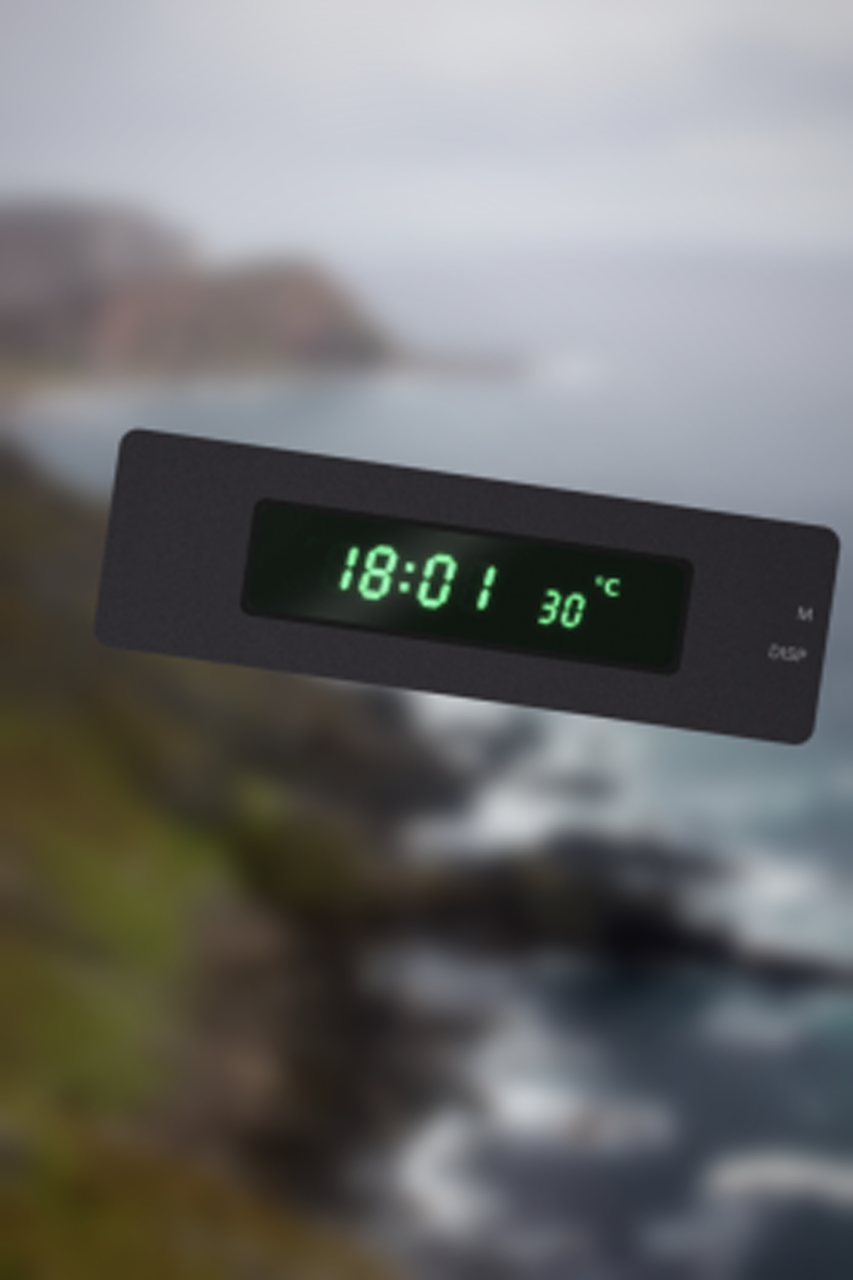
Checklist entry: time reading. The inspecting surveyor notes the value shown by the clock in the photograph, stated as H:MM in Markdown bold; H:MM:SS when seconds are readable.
**18:01**
